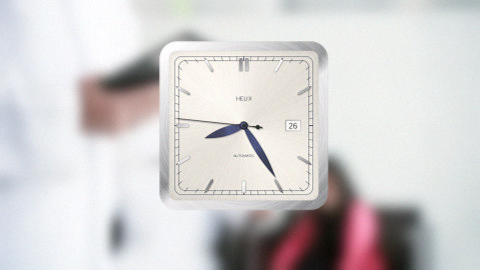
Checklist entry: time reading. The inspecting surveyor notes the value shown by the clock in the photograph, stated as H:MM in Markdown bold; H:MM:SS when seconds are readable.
**8:24:46**
